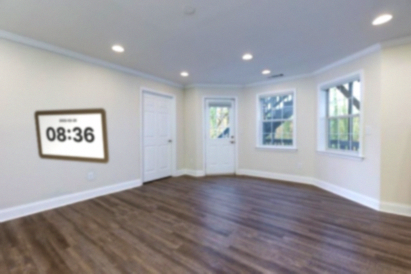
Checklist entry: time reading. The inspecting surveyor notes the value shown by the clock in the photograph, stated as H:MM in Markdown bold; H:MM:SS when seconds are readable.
**8:36**
